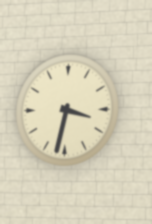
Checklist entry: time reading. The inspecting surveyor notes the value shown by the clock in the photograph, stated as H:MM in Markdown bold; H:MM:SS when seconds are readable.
**3:32**
